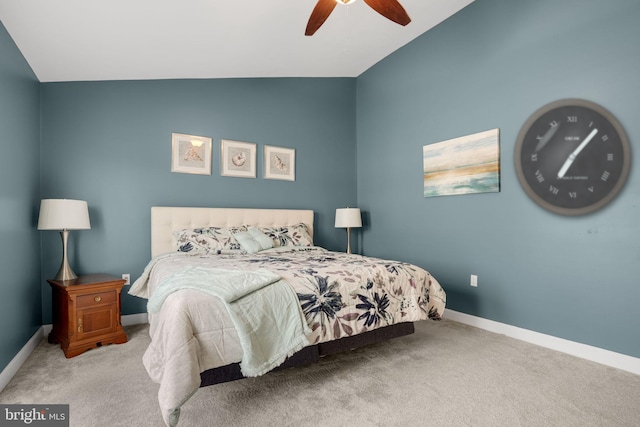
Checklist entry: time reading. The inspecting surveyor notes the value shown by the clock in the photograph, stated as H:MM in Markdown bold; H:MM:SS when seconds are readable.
**7:07**
